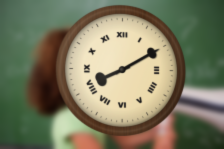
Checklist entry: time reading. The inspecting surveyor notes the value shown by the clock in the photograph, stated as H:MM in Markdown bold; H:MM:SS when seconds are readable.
**8:10**
